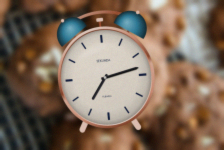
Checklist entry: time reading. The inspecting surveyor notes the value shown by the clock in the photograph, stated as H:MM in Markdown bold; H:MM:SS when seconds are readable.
**7:13**
